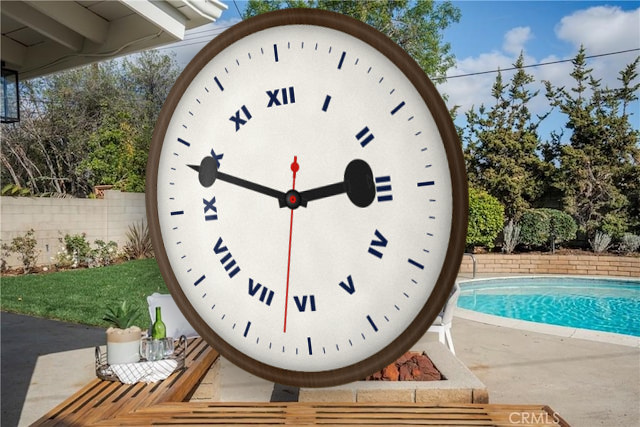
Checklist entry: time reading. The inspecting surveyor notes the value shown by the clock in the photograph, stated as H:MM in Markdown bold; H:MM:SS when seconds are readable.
**2:48:32**
